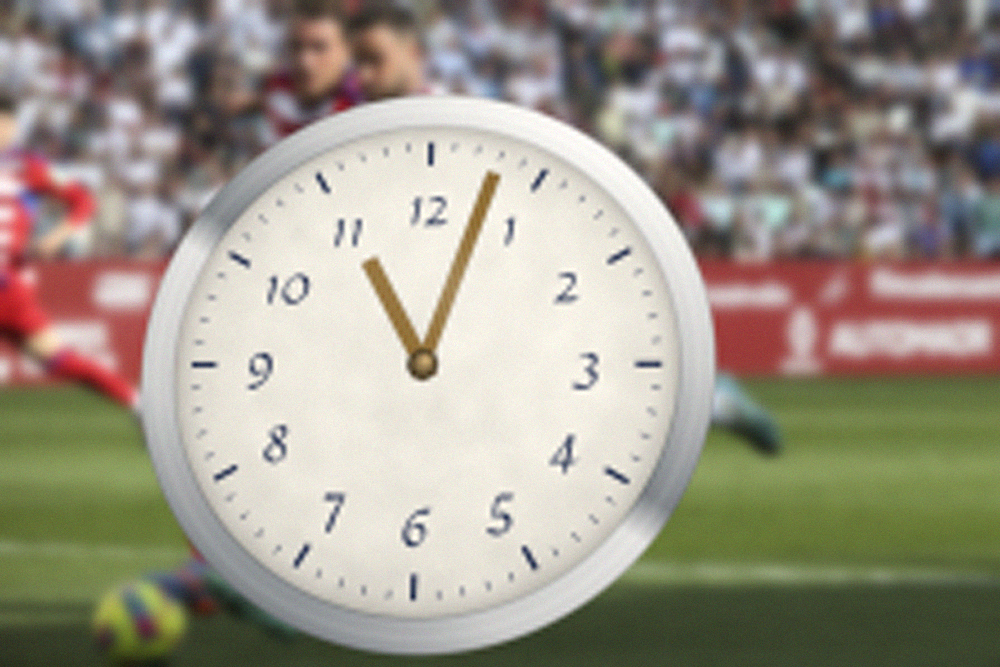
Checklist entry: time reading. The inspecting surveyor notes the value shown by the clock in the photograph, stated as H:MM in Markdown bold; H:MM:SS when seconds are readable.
**11:03**
